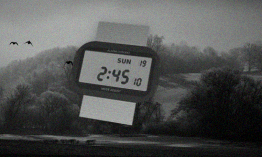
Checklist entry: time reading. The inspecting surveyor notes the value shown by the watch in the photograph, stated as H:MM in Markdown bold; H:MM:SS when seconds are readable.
**2:45:10**
